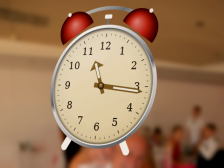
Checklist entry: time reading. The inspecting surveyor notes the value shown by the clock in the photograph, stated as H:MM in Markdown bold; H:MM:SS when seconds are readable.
**11:16**
